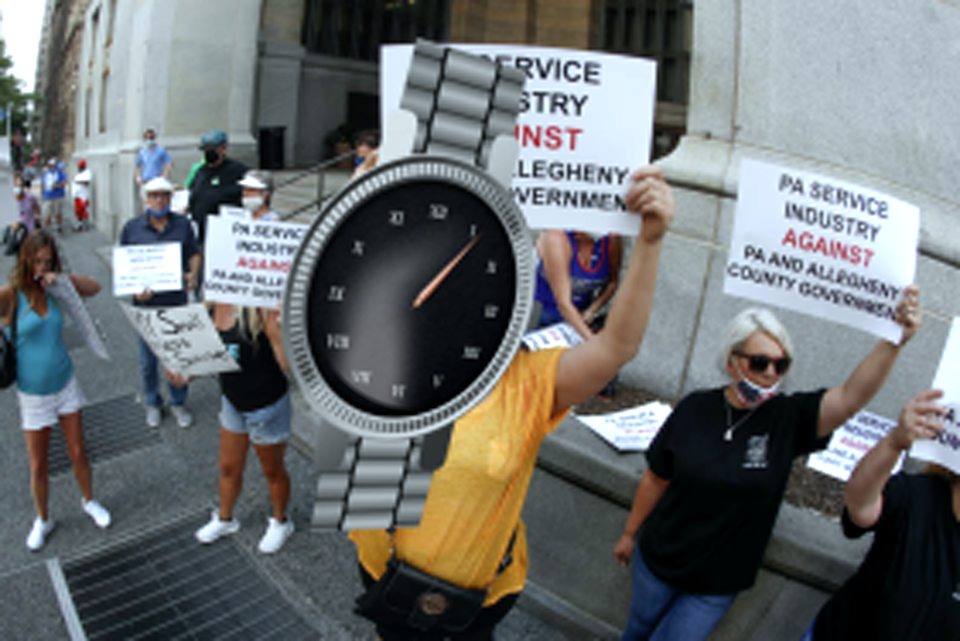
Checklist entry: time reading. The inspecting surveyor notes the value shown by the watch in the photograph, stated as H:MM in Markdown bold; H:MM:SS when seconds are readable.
**1:06**
